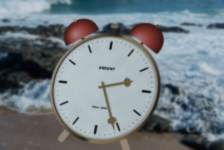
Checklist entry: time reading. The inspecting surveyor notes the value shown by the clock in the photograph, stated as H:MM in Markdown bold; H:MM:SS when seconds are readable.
**2:26**
